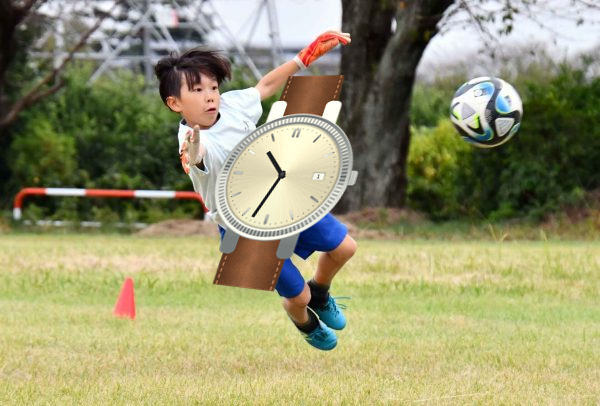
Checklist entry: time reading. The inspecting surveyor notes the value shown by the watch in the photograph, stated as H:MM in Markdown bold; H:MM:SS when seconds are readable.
**10:33**
